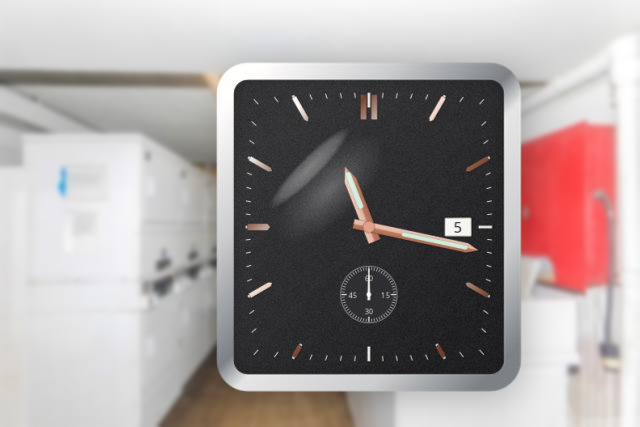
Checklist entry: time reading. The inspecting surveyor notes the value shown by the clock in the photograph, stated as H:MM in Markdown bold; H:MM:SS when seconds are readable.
**11:17**
